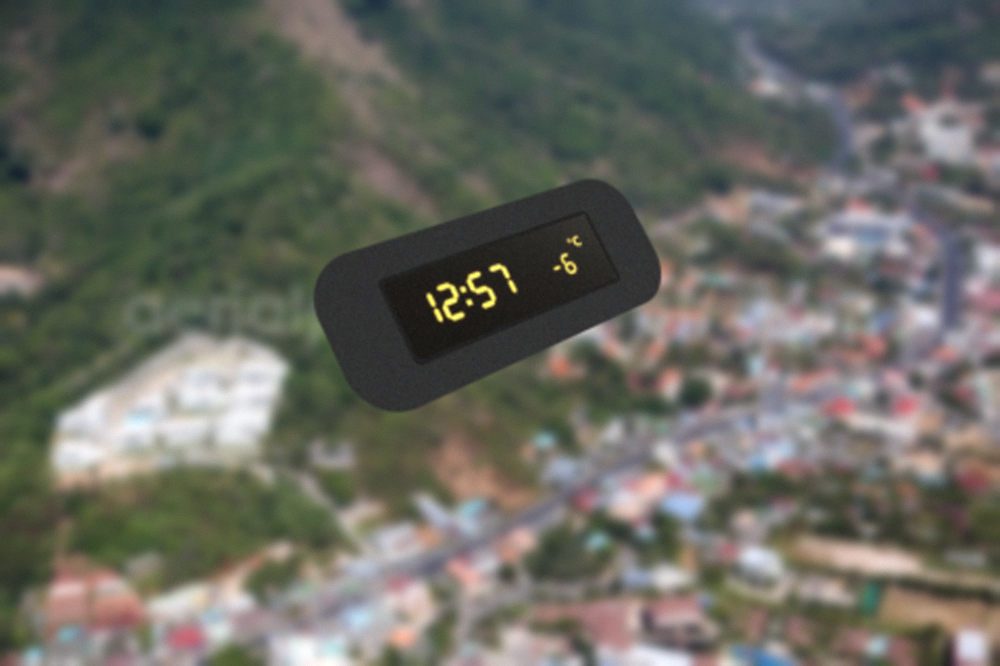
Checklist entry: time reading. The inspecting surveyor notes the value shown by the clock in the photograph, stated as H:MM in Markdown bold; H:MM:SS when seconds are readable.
**12:57**
